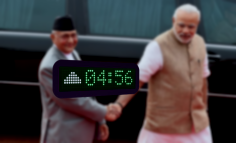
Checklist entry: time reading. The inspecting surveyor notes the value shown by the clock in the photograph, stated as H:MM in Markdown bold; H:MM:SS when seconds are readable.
**4:56**
